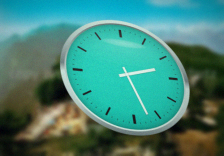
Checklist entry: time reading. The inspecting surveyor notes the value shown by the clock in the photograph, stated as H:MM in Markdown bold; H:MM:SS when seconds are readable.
**2:27**
